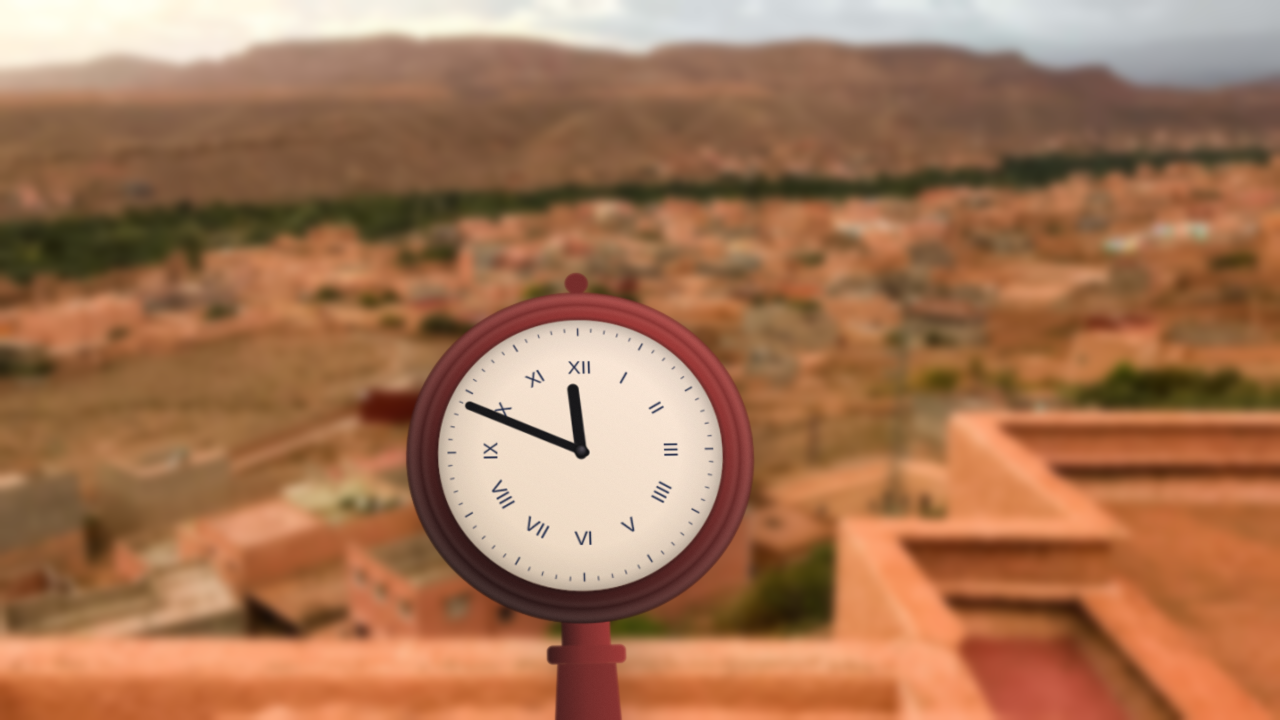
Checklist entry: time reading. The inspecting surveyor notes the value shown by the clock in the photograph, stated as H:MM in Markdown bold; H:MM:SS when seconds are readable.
**11:49**
